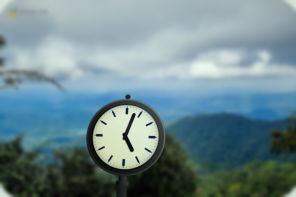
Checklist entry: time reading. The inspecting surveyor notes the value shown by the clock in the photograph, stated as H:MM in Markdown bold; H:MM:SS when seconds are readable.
**5:03**
